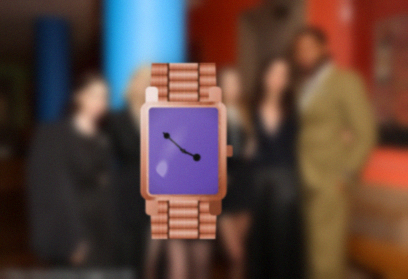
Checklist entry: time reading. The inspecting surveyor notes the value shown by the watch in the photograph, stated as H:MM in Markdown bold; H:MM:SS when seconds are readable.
**3:52**
